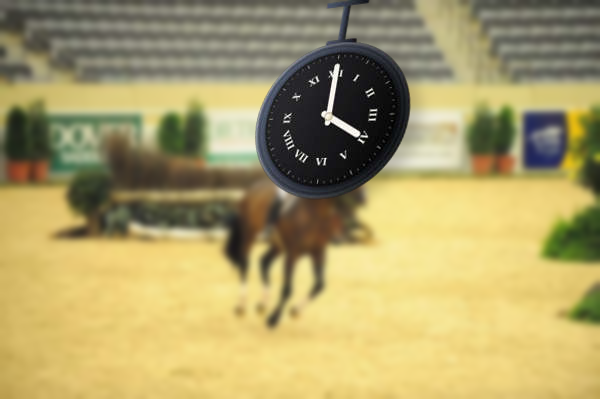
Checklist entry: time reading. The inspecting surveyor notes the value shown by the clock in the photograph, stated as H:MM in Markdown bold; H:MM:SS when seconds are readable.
**4:00**
